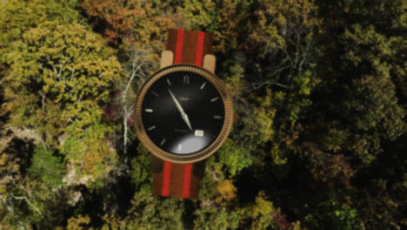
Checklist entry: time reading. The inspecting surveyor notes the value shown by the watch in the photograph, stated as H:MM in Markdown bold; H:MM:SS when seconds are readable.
**4:54**
